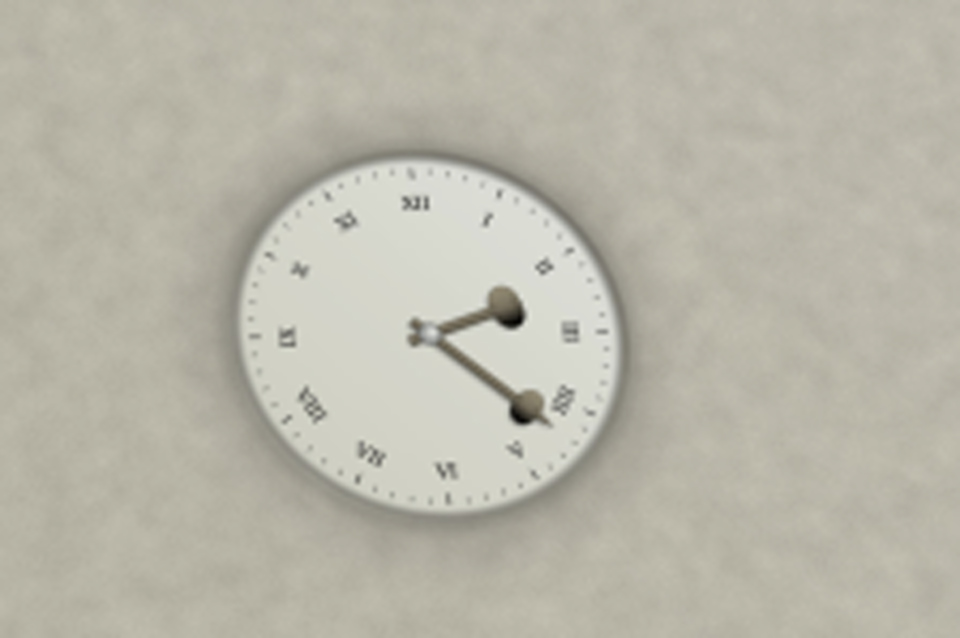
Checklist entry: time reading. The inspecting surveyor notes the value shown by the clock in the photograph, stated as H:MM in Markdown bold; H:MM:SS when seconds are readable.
**2:22**
